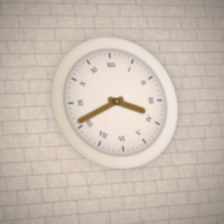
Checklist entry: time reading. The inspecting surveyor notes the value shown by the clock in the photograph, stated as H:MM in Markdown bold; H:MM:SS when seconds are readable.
**3:41**
